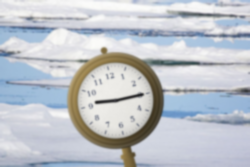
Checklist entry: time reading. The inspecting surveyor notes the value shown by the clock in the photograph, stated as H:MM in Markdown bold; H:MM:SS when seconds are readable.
**9:15**
